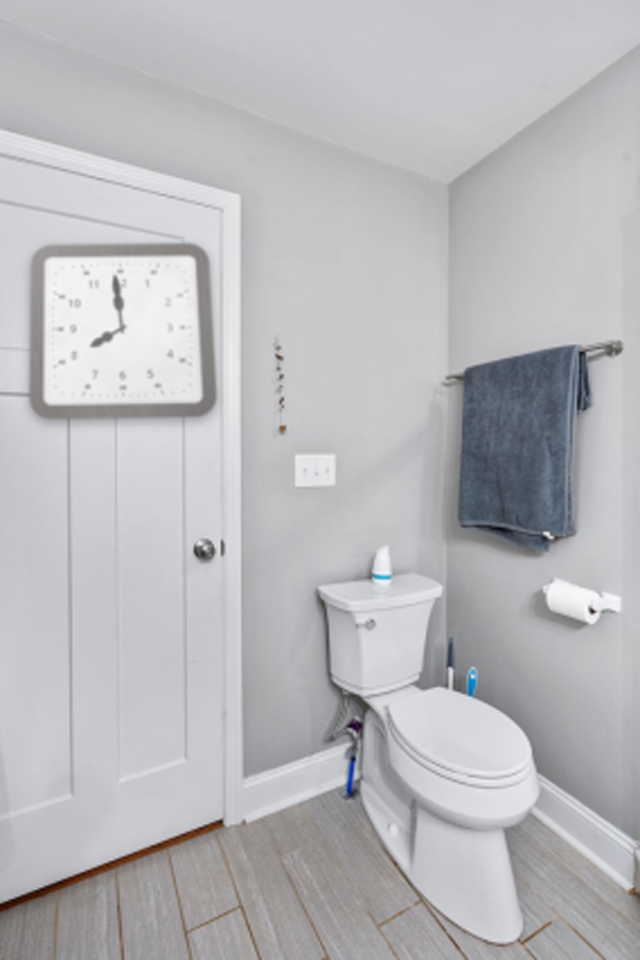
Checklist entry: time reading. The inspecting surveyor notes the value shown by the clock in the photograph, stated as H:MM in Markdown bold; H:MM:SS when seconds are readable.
**7:59**
